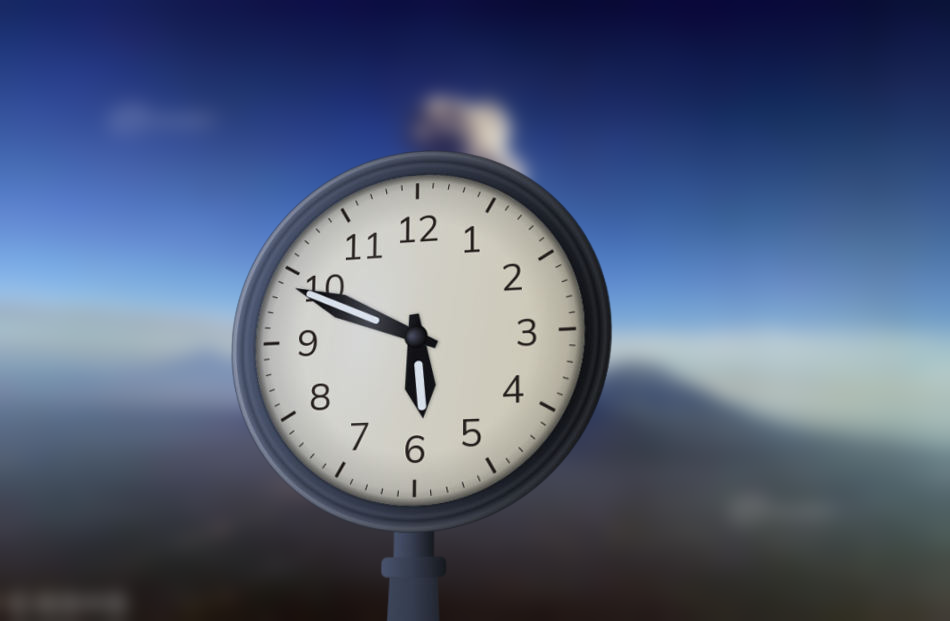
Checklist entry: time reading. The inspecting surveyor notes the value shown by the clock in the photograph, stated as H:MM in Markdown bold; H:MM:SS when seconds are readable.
**5:49**
